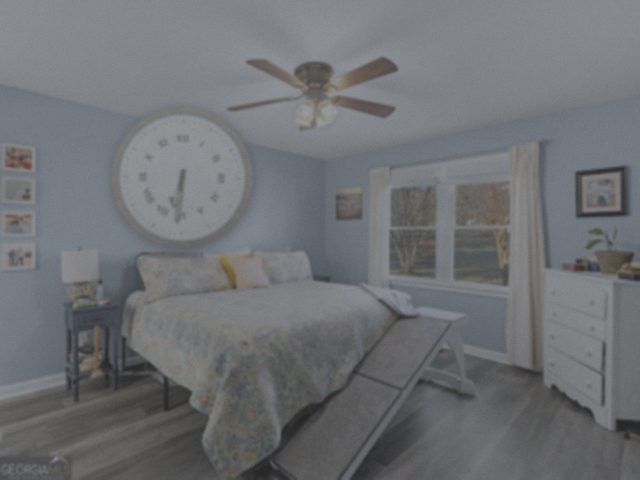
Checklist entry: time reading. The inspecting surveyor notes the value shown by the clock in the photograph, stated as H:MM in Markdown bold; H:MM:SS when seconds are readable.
**6:31**
